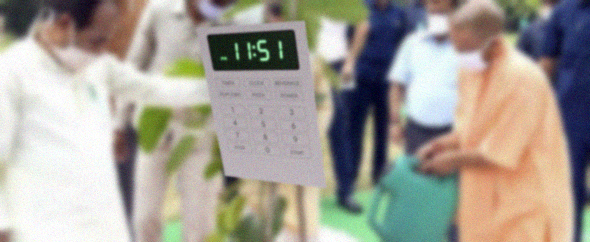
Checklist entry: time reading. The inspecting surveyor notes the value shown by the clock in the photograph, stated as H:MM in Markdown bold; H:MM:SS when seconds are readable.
**11:51**
